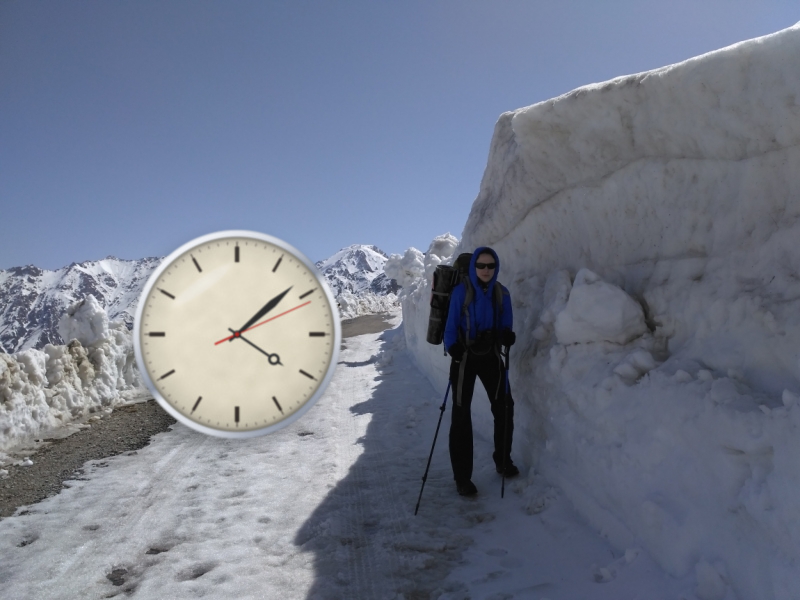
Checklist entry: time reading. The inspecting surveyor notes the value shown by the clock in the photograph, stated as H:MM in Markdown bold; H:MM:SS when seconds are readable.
**4:08:11**
